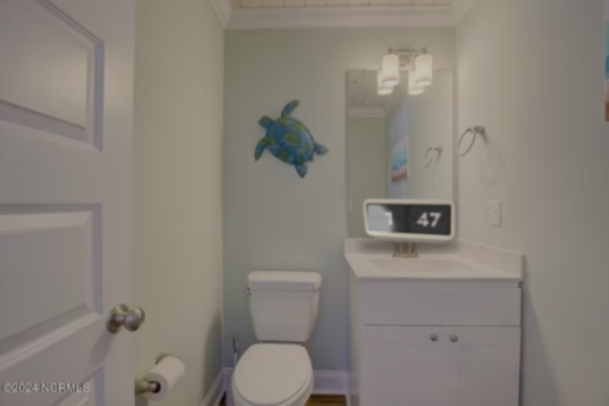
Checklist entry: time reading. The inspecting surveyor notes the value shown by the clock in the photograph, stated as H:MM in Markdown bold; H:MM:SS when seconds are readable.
**1:47**
